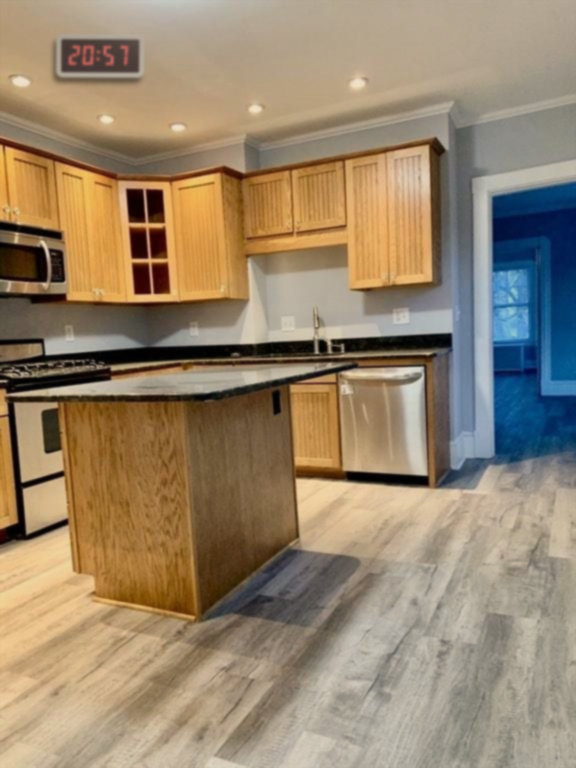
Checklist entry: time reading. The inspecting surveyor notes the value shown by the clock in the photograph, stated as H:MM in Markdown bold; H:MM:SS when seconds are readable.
**20:57**
